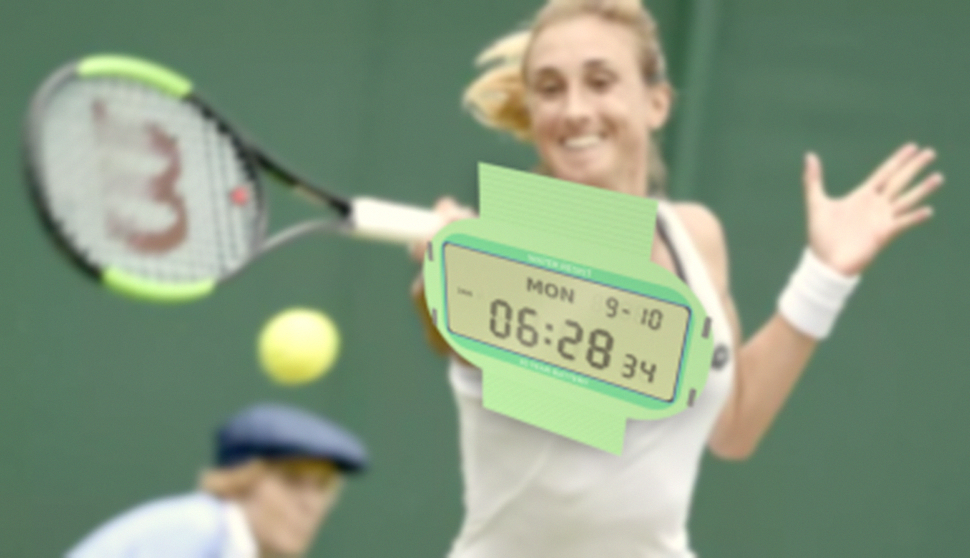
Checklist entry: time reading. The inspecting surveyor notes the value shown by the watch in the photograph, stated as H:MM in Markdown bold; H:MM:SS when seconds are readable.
**6:28:34**
